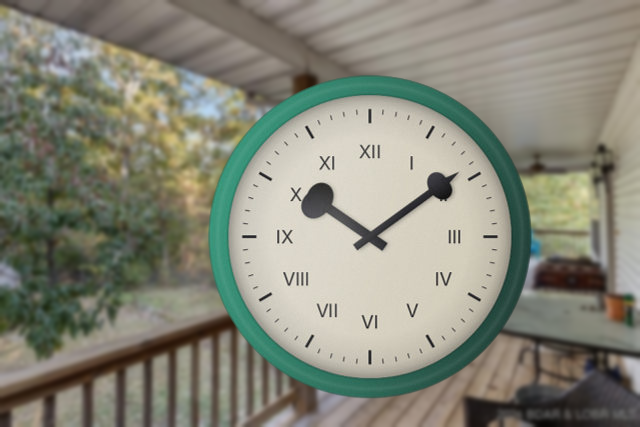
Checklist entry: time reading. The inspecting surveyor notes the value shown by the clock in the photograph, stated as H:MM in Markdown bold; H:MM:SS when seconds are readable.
**10:09**
